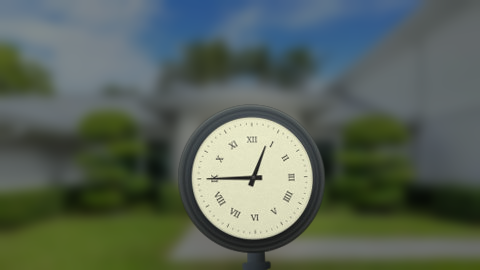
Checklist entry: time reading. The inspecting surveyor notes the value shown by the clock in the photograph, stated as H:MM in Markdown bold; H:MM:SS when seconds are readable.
**12:45**
